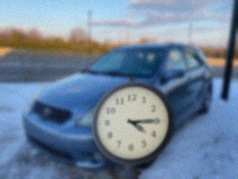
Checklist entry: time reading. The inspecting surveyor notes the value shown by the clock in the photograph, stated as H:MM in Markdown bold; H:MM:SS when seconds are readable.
**4:15**
